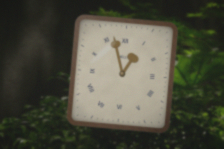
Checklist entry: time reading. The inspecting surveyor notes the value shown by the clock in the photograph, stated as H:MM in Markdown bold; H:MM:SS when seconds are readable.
**12:57**
